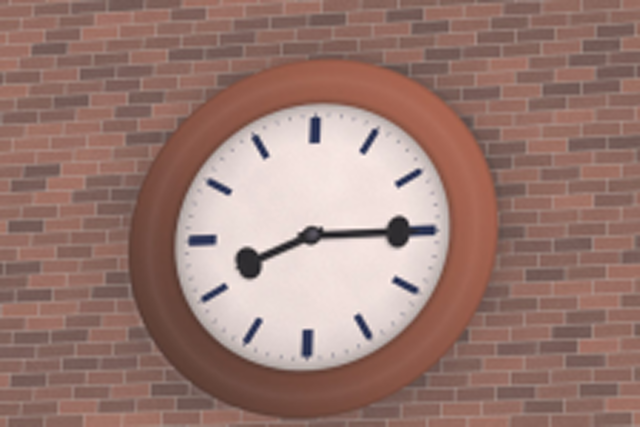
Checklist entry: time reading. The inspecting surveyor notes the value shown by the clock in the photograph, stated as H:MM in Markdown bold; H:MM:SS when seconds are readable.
**8:15**
